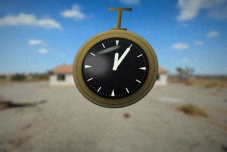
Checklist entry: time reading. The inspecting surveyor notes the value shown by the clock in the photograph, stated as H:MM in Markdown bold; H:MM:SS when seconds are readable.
**12:05**
